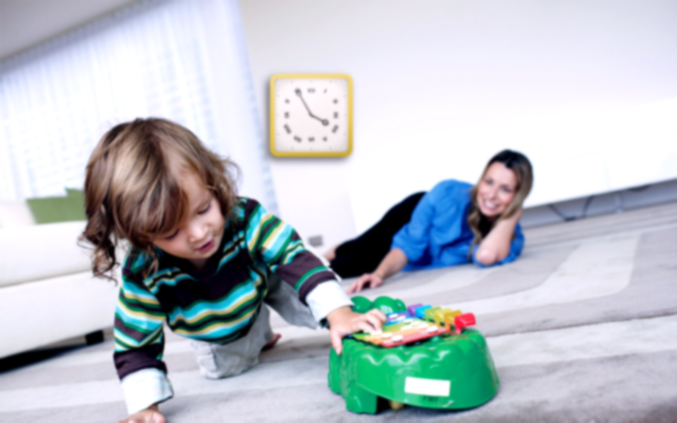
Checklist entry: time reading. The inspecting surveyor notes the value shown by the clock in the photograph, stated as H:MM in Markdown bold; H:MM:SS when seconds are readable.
**3:55**
